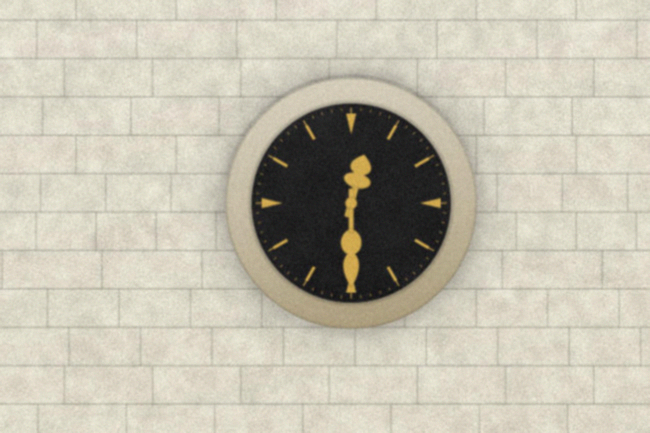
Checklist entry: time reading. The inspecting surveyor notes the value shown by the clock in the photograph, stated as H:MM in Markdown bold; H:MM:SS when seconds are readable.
**12:30**
